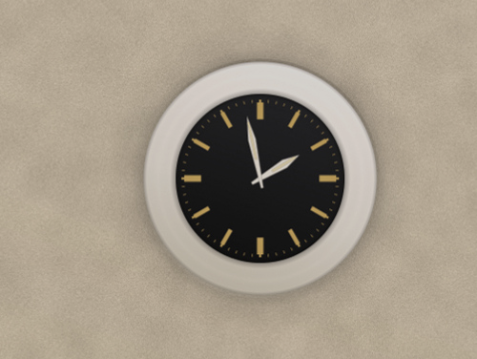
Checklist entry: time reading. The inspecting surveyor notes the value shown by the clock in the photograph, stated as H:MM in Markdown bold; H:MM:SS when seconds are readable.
**1:58**
